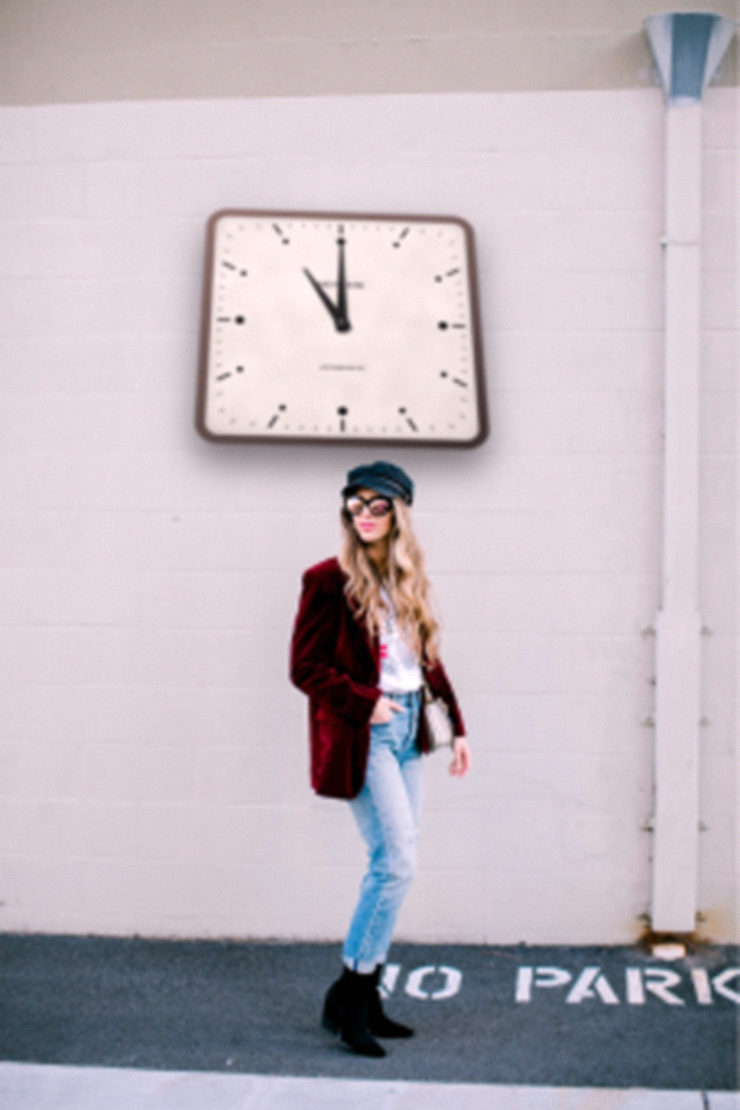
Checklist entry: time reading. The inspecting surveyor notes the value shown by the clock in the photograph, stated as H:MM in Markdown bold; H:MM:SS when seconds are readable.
**11:00**
